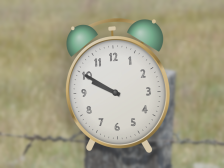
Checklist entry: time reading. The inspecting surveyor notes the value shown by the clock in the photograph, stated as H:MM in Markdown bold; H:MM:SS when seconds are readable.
**9:50**
